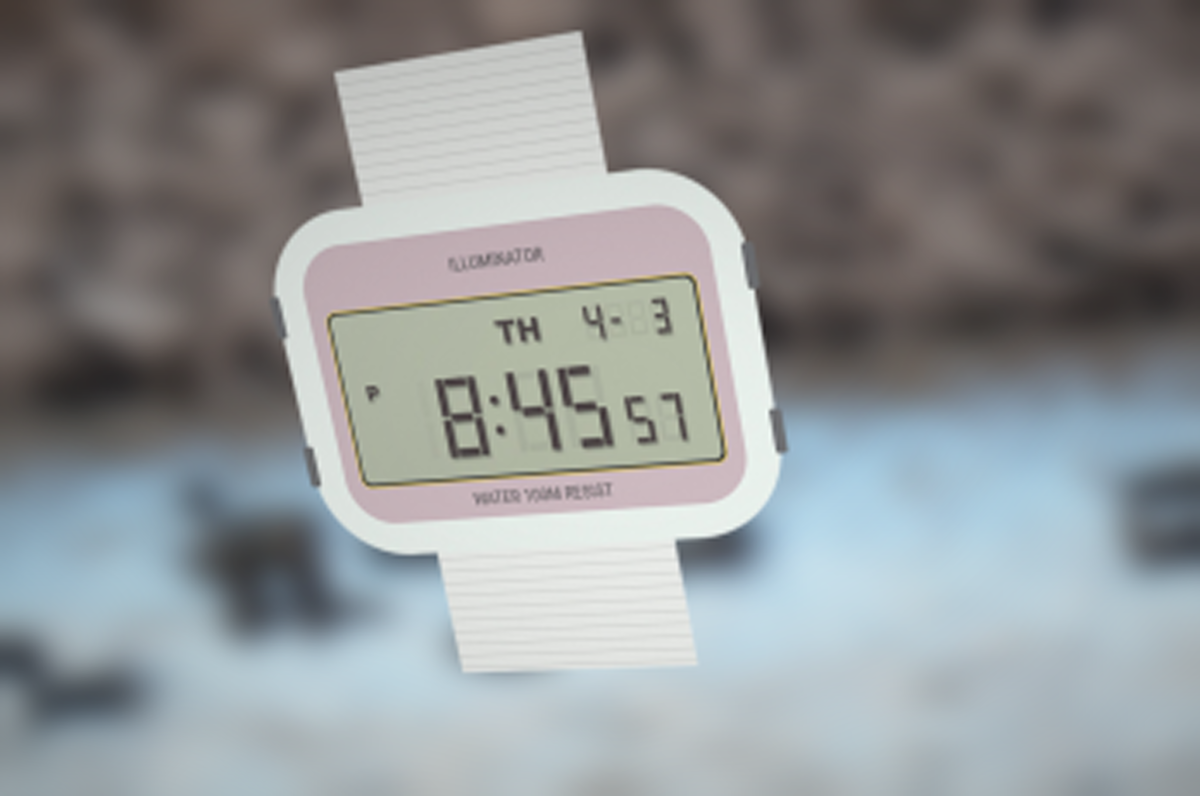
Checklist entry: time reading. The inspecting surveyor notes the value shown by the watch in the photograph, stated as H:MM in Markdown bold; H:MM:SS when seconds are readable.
**8:45:57**
